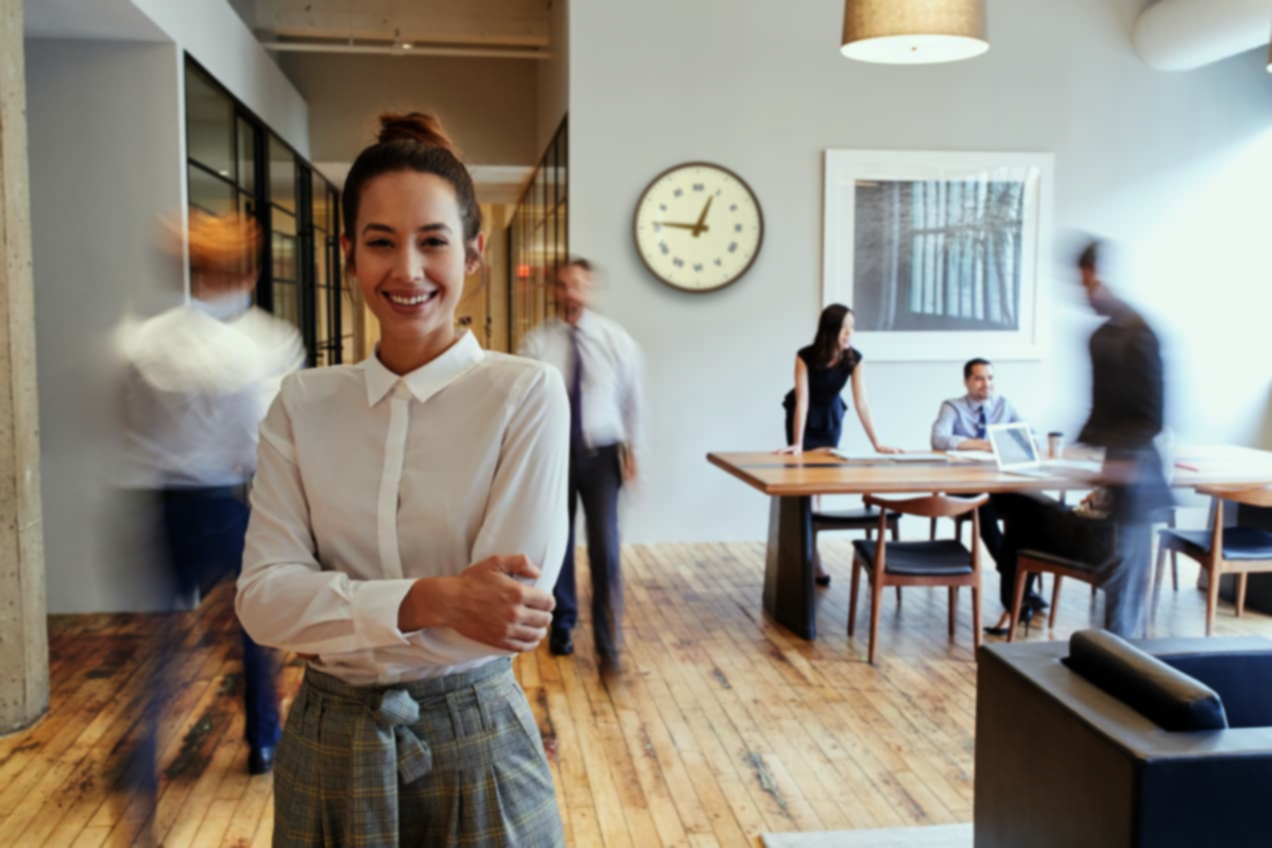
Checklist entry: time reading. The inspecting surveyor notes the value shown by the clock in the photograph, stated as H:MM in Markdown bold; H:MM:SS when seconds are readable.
**12:46**
